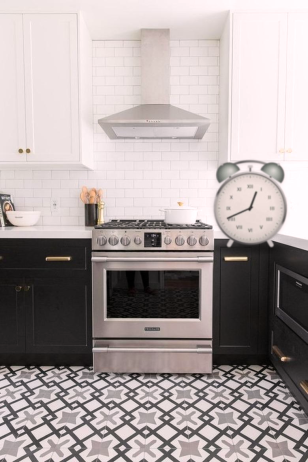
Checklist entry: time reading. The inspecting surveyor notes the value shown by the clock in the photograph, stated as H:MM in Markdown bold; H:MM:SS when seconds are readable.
**12:41**
